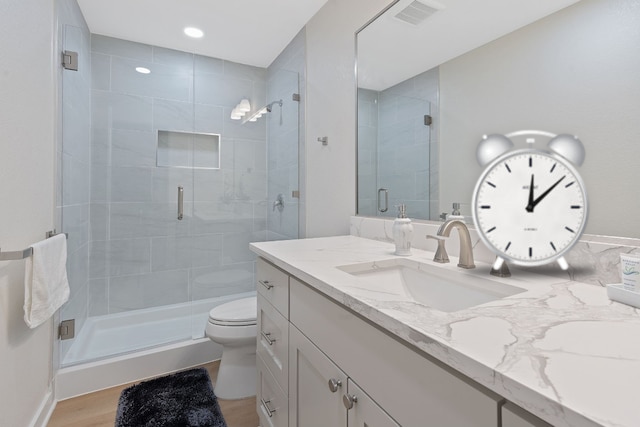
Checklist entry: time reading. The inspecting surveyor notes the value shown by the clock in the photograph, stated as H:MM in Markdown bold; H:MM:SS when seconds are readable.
**12:08**
